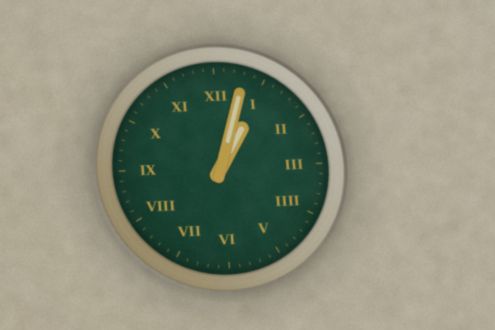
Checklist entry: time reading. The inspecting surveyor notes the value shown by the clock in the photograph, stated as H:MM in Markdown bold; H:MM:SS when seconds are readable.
**1:03**
